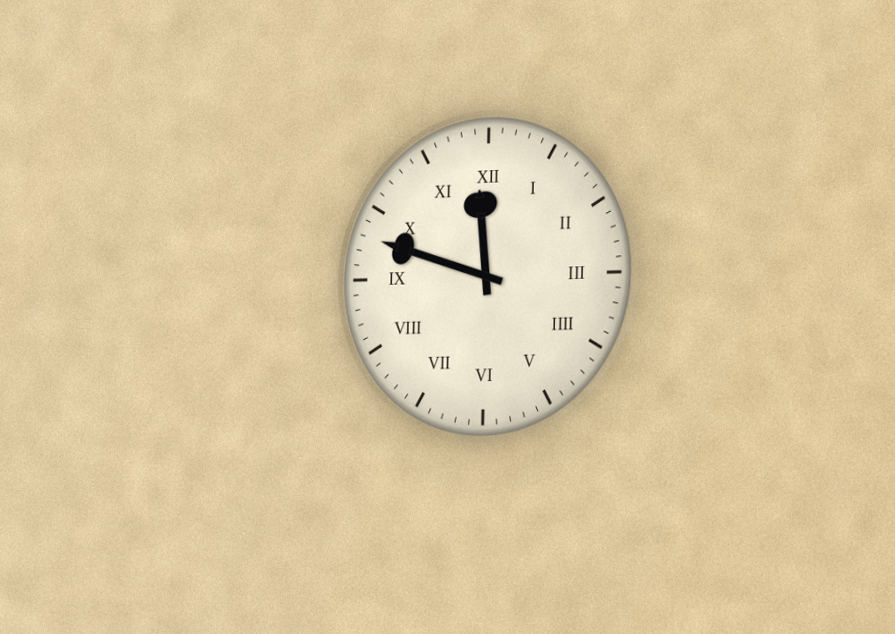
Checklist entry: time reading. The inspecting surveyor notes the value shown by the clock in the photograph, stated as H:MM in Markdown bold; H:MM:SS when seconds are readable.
**11:48**
